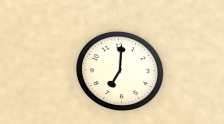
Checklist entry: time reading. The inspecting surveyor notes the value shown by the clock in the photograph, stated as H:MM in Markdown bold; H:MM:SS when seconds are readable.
**7:01**
